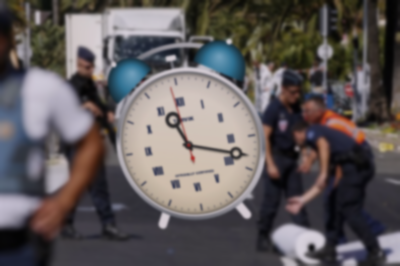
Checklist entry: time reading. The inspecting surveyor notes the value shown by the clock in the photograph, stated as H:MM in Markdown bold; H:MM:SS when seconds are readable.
**11:17:59**
